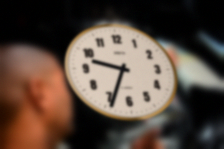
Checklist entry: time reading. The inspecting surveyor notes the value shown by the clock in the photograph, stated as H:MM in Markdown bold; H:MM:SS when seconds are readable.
**9:34**
